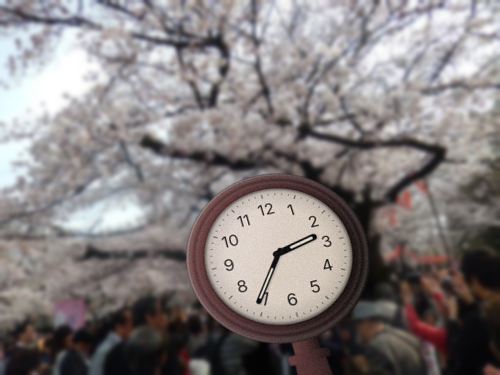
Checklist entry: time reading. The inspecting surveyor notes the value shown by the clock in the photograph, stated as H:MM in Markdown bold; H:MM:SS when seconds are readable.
**2:36**
